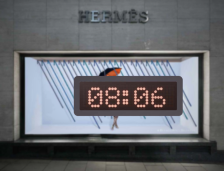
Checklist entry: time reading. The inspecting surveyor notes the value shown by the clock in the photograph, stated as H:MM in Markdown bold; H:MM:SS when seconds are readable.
**8:06**
